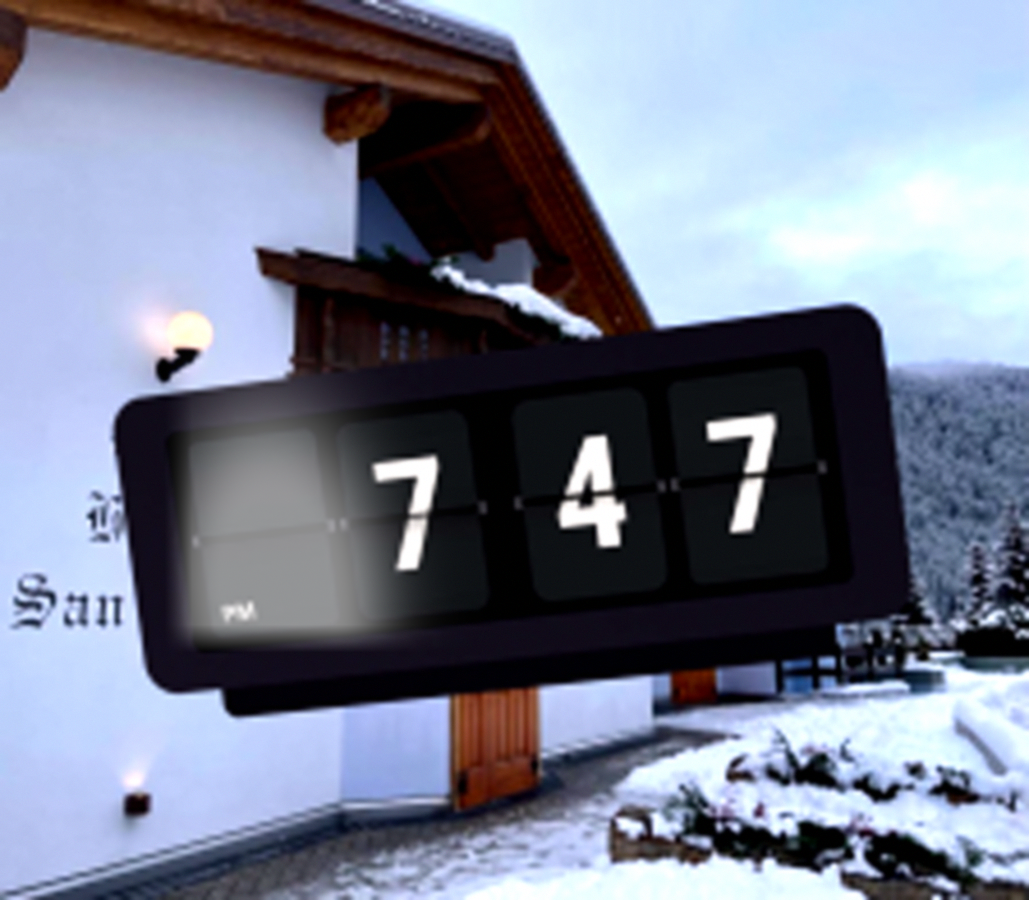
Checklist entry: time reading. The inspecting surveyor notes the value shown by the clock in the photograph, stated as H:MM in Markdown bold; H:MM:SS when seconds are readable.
**7:47**
